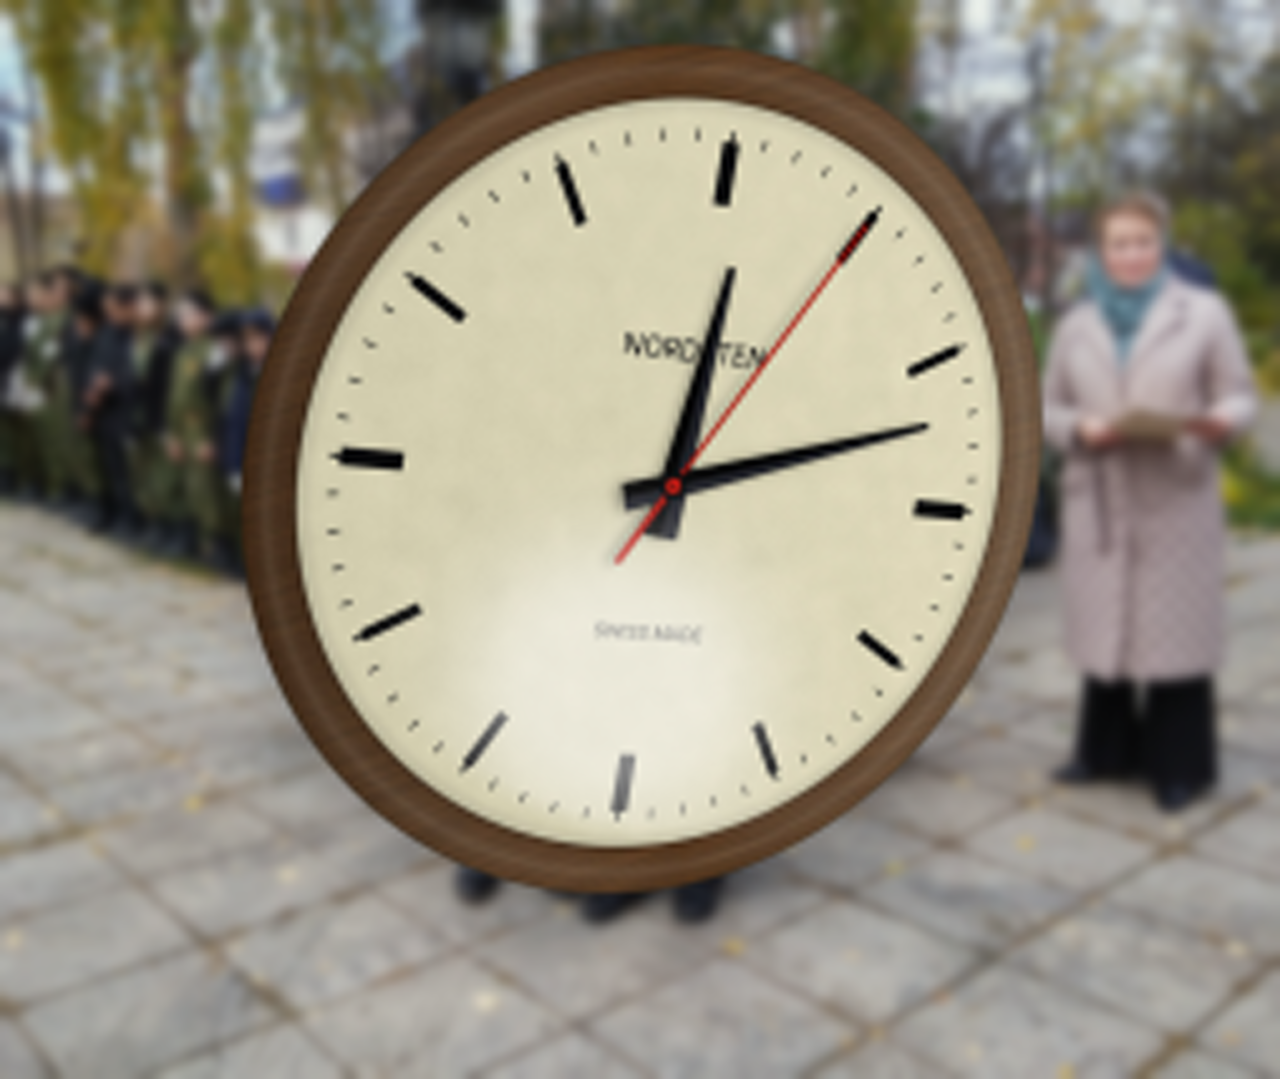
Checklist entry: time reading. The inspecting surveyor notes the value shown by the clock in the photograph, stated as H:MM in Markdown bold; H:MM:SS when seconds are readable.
**12:12:05**
